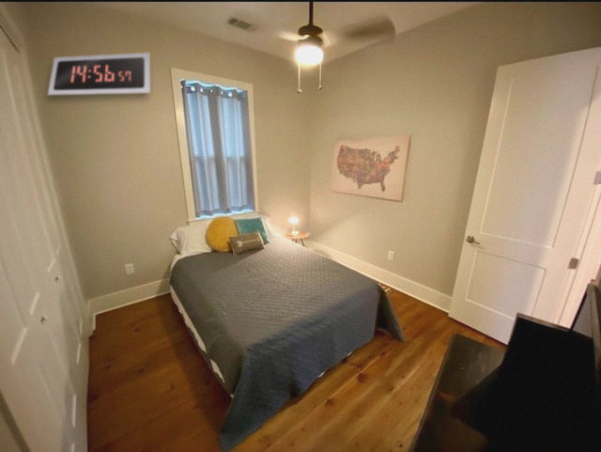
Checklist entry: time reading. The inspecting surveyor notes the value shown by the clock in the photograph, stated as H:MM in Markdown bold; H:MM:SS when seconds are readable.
**14:56**
